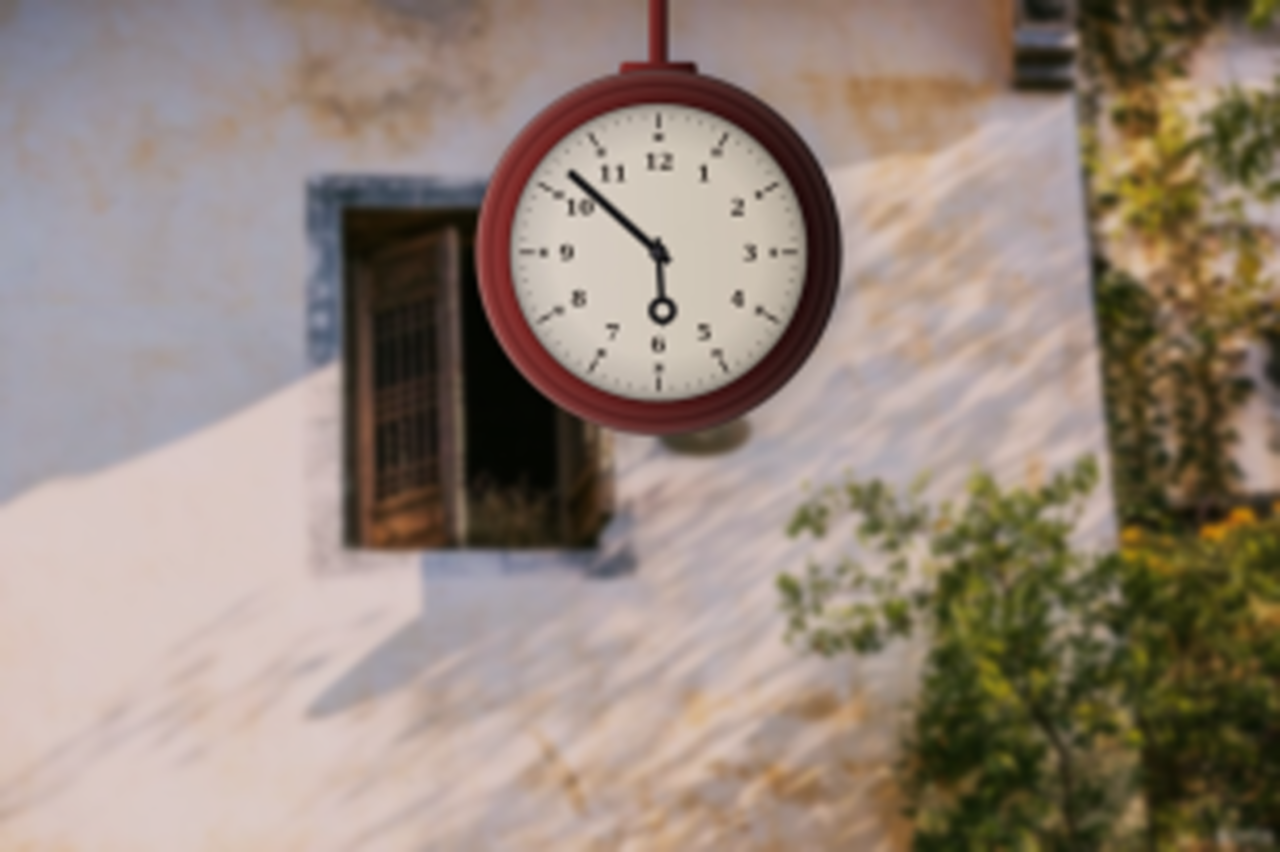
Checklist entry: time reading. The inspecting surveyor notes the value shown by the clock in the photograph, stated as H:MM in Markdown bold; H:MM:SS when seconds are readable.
**5:52**
